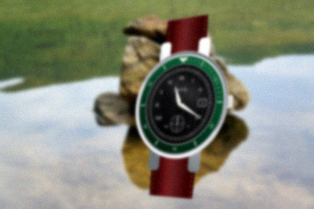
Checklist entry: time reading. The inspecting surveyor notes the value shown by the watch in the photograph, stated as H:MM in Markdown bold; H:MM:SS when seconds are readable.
**11:20**
